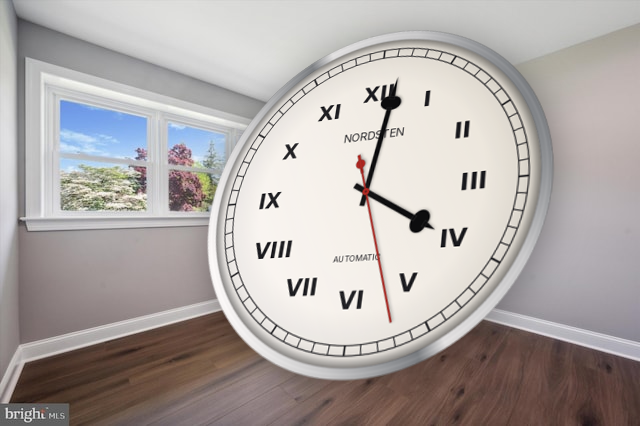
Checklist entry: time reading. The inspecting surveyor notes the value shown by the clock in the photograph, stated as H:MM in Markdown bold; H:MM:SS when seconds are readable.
**4:01:27**
